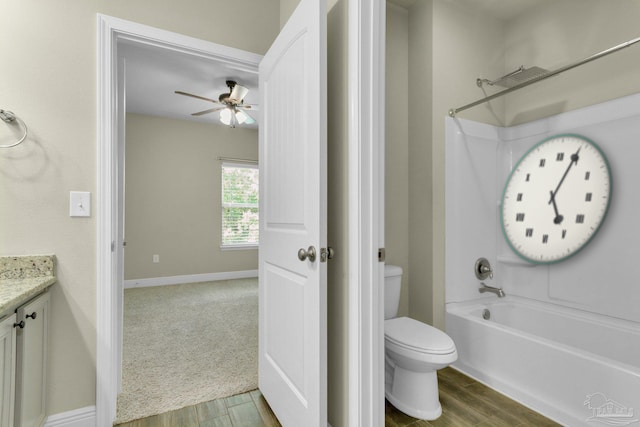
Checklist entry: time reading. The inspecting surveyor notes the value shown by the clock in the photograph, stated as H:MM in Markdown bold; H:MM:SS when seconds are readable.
**5:04**
